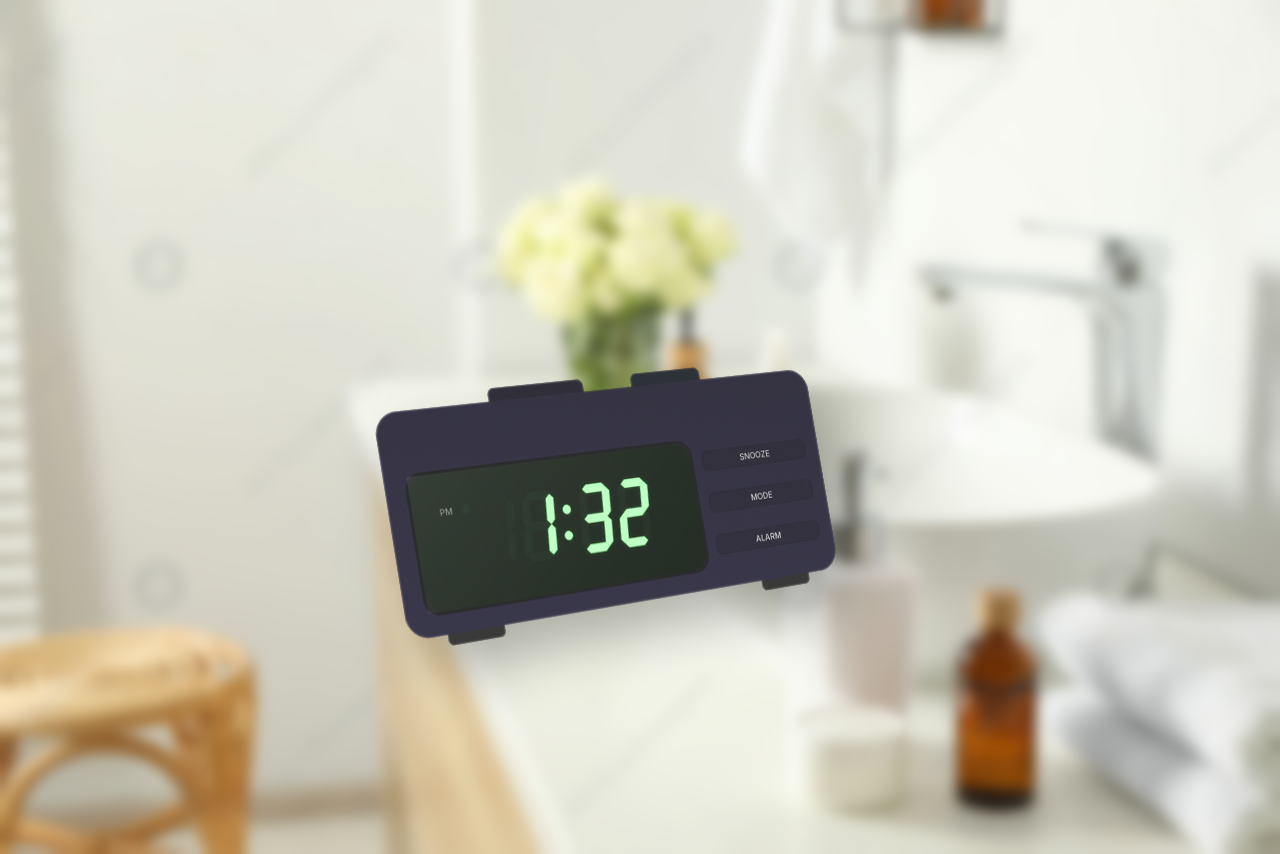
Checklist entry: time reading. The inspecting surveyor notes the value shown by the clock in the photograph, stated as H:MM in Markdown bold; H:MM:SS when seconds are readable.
**1:32**
